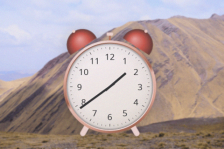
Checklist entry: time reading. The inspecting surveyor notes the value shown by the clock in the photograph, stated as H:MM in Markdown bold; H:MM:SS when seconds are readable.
**1:39**
